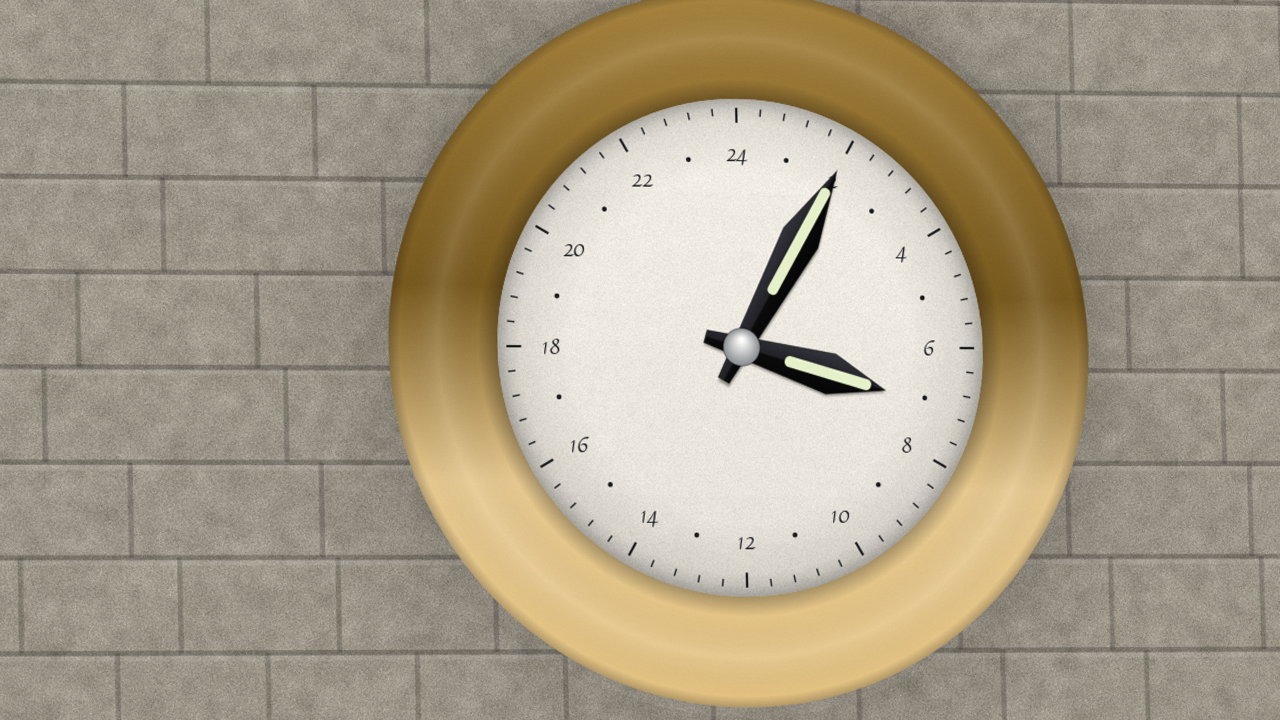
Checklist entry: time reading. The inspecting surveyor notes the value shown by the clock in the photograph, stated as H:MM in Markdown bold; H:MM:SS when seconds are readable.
**7:05**
